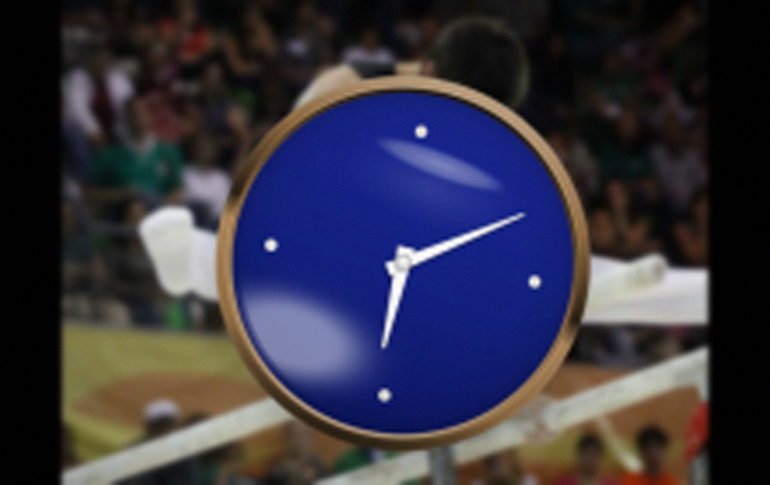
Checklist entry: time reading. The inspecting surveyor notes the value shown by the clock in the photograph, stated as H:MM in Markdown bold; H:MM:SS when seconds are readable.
**6:10**
